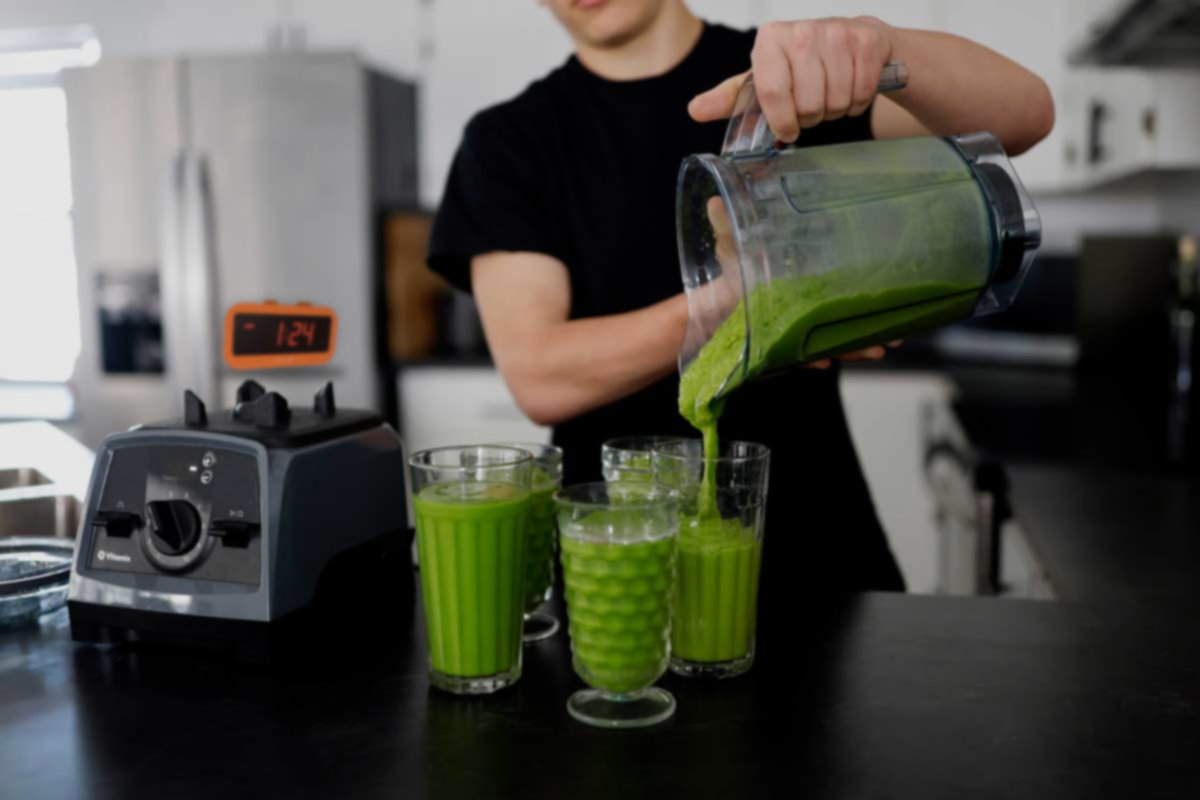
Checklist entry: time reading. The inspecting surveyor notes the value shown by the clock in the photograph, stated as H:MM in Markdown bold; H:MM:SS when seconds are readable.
**1:24**
